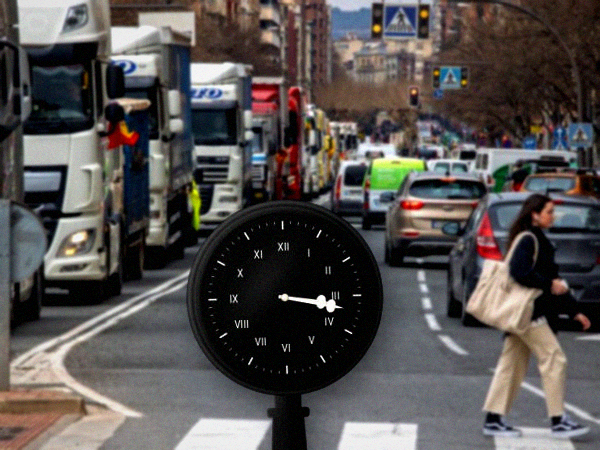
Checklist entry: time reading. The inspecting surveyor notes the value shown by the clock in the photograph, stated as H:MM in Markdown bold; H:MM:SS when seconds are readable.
**3:17**
